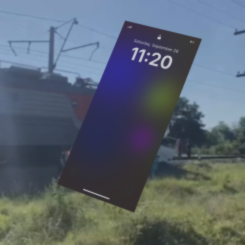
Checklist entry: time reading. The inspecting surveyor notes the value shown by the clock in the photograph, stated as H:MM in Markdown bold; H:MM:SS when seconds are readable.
**11:20**
